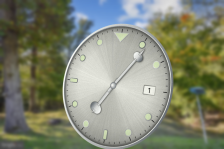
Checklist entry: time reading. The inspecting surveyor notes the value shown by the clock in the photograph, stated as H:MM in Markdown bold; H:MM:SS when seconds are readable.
**7:06**
